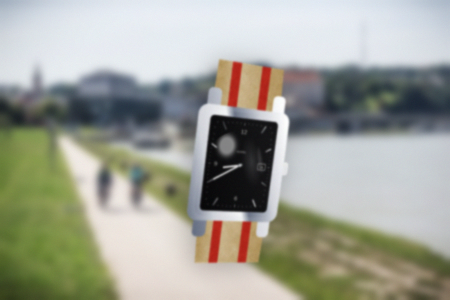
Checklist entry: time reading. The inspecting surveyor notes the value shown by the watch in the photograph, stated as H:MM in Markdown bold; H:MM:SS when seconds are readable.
**8:40**
